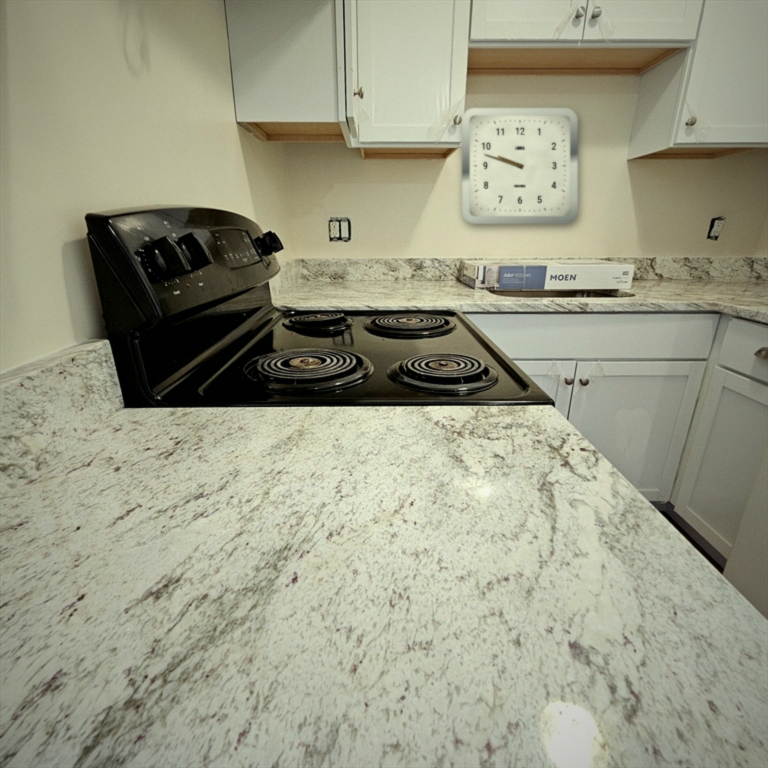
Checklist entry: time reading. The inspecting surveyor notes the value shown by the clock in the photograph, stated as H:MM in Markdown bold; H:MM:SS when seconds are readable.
**9:48**
